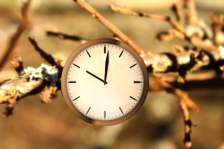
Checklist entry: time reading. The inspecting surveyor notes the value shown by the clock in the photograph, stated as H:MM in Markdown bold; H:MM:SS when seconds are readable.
**10:01**
